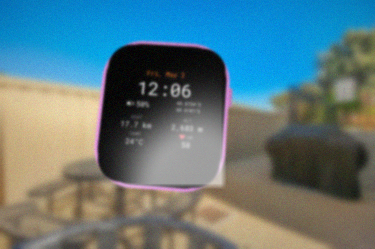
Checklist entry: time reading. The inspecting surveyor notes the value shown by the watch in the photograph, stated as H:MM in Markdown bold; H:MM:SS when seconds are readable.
**12:06**
